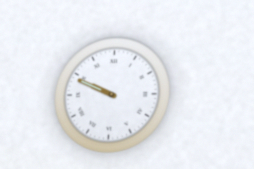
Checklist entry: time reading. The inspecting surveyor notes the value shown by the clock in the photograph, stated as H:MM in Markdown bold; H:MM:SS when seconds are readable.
**9:49**
